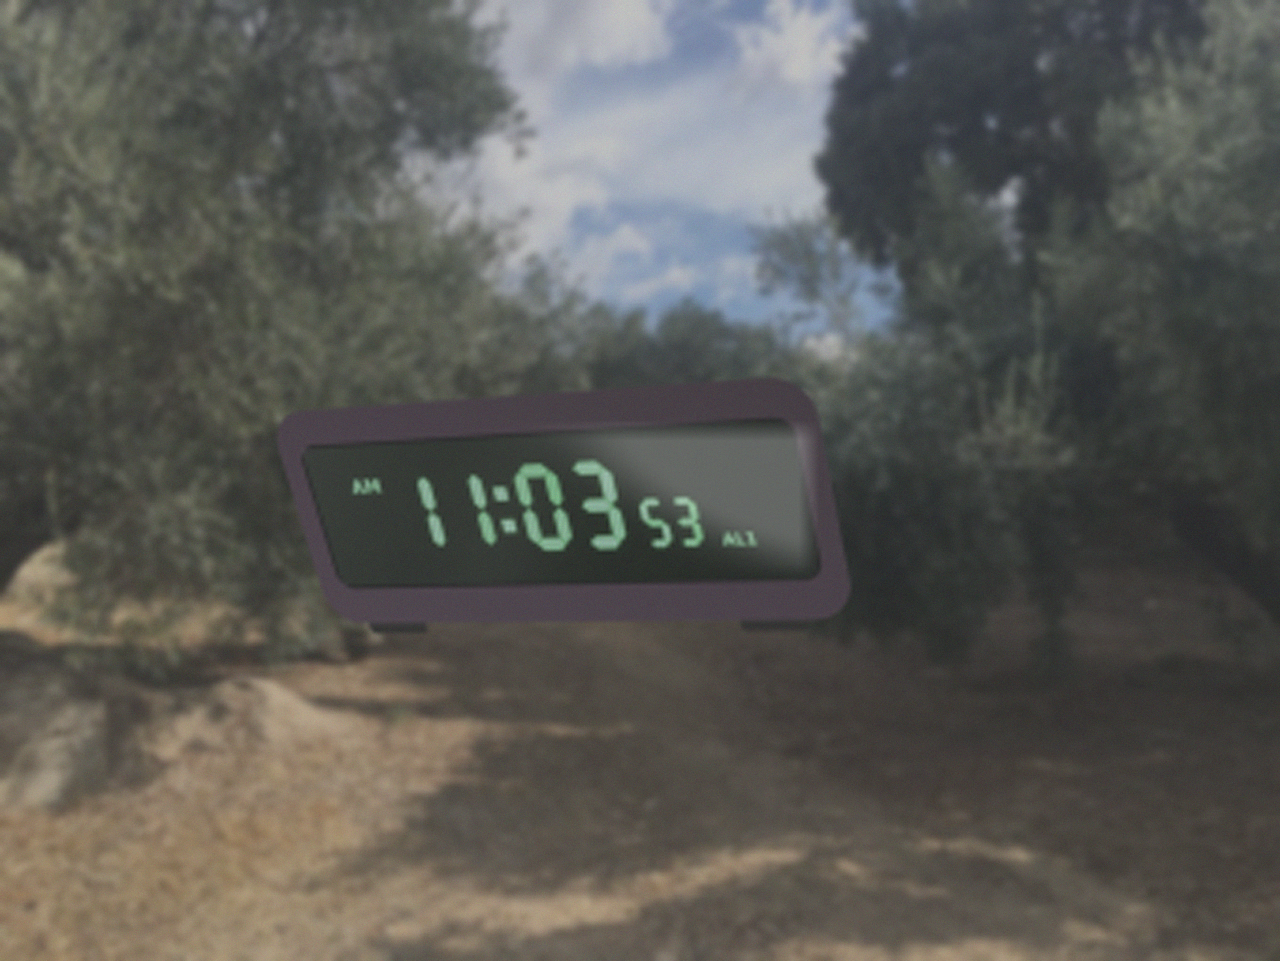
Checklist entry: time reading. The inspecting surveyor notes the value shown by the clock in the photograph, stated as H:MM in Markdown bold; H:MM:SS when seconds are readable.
**11:03:53**
